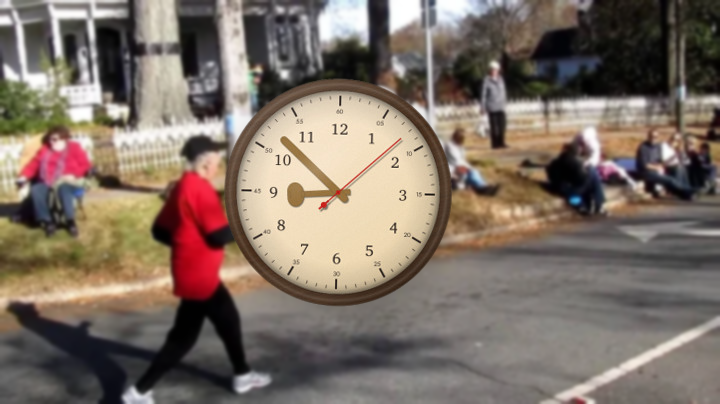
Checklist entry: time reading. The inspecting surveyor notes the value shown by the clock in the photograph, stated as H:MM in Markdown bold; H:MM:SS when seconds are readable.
**8:52:08**
